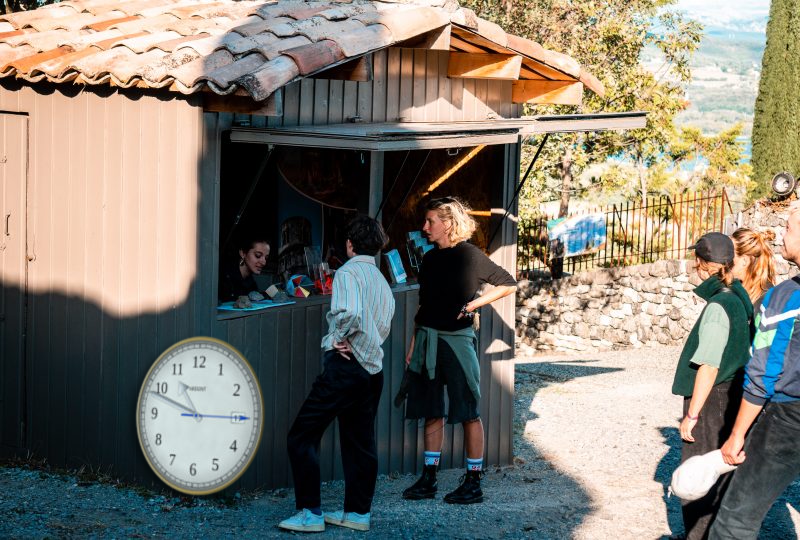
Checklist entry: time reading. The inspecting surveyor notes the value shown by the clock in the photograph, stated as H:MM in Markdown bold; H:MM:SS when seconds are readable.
**10:48:15**
